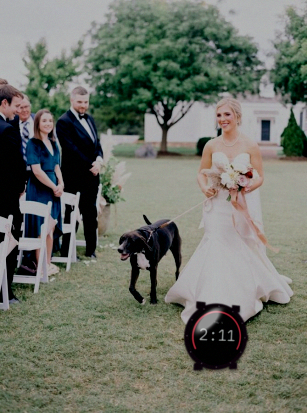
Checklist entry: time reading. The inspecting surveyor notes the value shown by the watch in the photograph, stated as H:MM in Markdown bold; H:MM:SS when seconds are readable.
**2:11**
